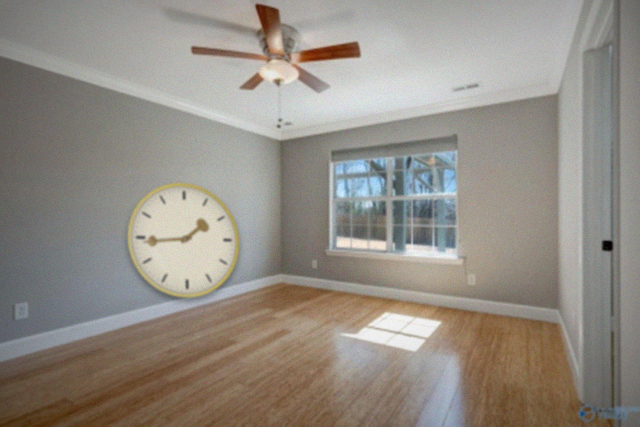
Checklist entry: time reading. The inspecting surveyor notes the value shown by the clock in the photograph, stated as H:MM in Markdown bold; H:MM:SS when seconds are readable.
**1:44**
